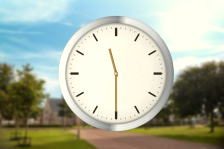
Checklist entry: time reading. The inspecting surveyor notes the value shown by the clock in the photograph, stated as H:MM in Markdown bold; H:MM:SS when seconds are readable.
**11:30**
